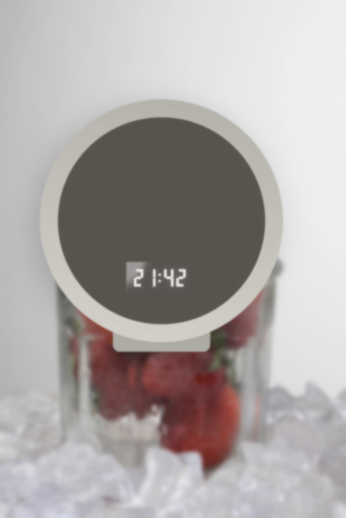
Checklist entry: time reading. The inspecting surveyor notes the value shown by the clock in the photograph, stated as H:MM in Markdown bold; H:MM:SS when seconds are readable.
**21:42**
